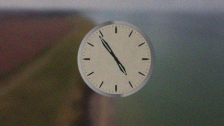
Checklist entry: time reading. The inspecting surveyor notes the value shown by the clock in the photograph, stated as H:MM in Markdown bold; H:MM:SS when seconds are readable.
**4:54**
